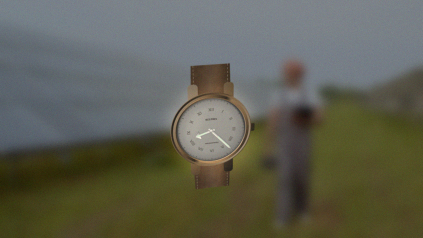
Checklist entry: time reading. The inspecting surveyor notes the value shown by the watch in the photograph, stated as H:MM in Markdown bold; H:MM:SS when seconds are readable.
**8:23**
